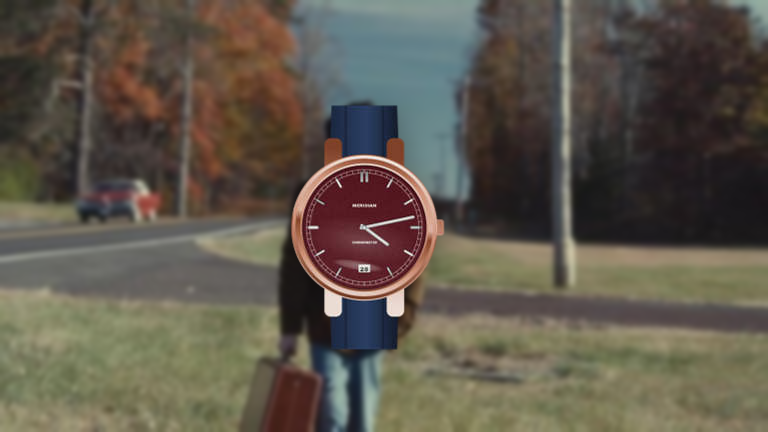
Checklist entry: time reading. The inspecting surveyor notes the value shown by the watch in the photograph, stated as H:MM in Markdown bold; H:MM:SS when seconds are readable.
**4:13**
